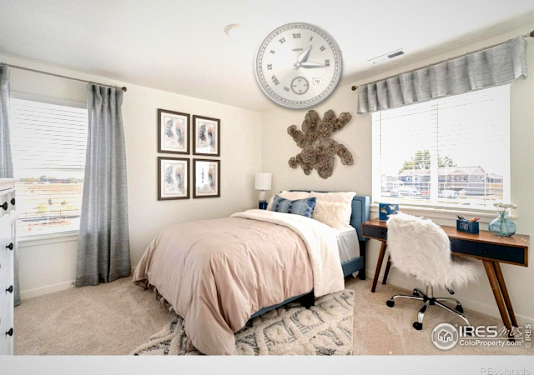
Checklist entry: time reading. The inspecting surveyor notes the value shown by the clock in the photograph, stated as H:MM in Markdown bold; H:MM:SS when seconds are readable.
**1:16**
